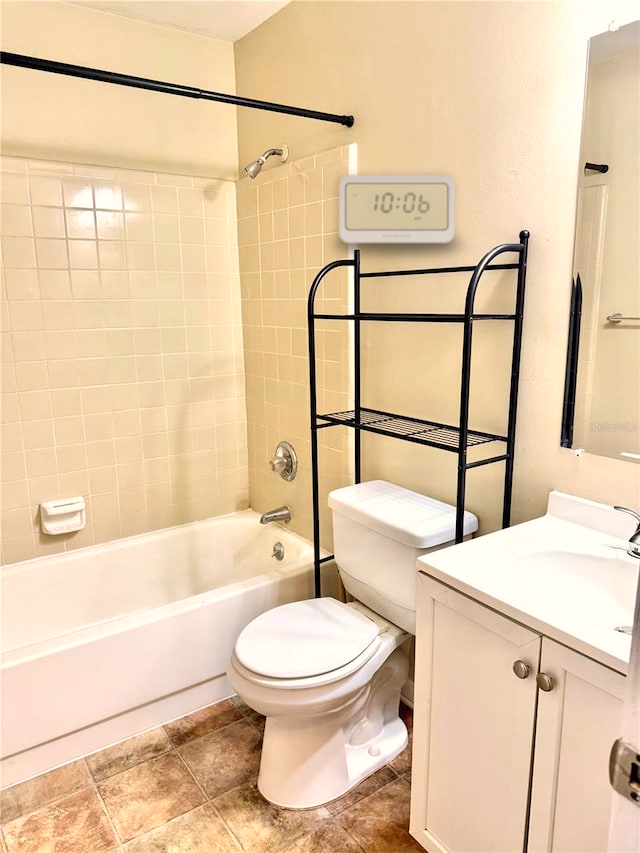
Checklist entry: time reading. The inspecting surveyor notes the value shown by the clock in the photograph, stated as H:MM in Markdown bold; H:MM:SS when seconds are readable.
**10:06**
